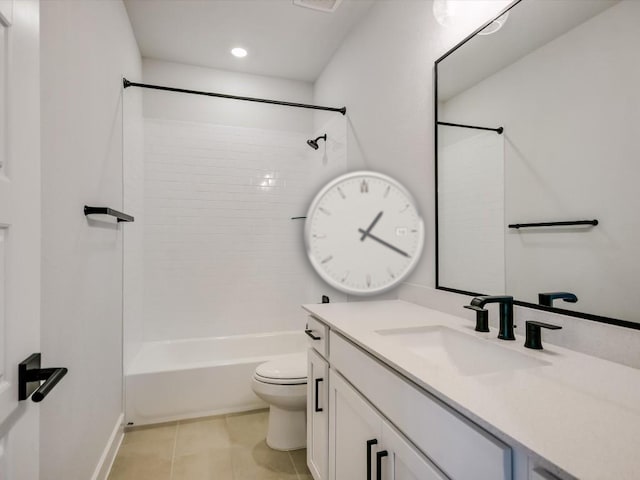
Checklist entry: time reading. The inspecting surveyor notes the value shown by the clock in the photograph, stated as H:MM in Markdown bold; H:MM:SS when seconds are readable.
**1:20**
